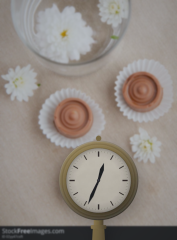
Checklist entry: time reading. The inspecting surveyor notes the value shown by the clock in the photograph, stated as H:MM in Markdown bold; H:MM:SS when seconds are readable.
**12:34**
